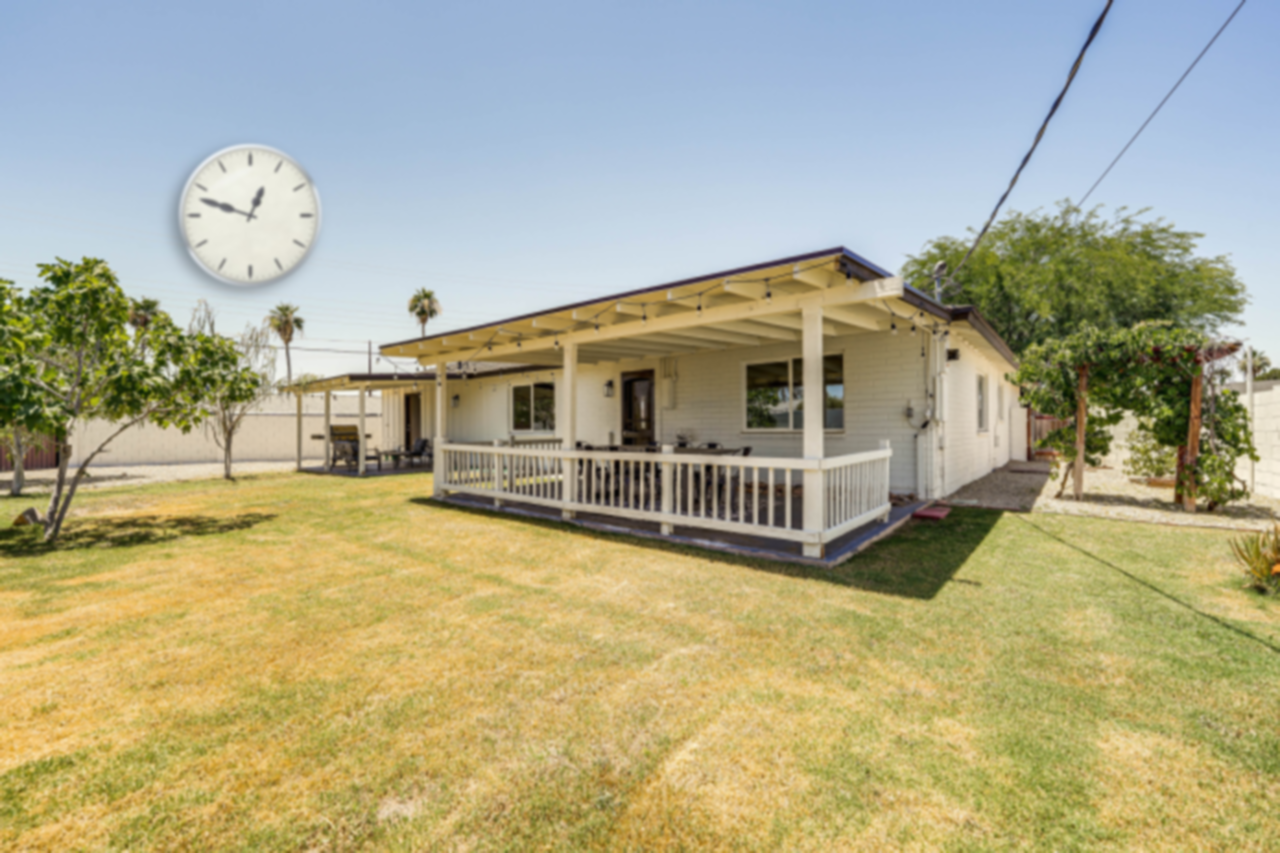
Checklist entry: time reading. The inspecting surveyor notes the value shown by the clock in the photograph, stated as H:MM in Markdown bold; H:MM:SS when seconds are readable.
**12:48**
